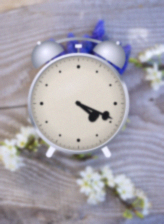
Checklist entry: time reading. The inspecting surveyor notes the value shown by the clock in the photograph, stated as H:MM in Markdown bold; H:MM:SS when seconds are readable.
**4:19**
